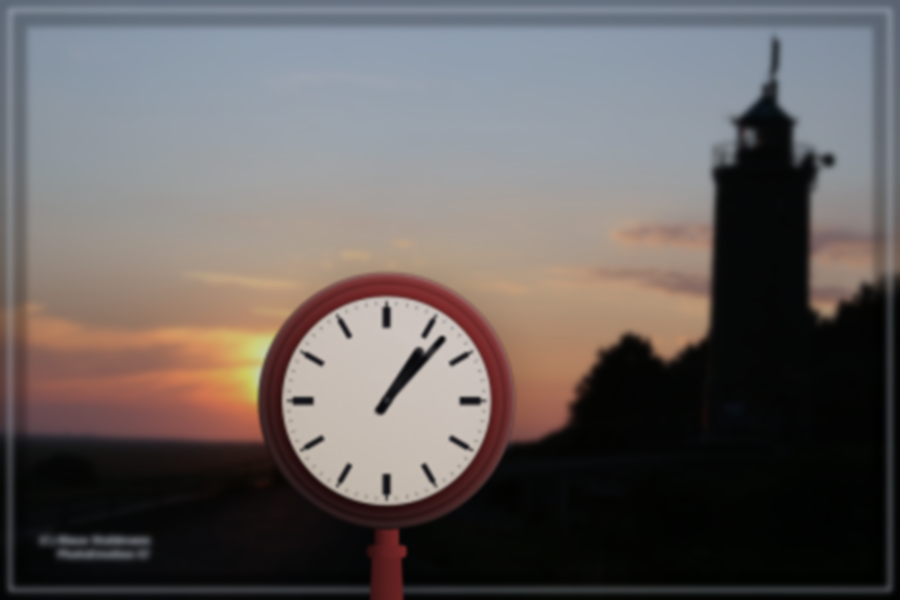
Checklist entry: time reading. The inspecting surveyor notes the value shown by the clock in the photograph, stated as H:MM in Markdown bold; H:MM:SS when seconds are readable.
**1:07**
